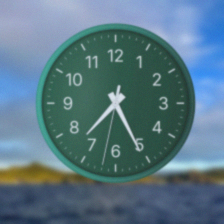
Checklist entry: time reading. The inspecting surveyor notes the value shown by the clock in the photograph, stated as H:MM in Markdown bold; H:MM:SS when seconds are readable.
**7:25:32**
